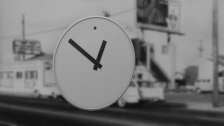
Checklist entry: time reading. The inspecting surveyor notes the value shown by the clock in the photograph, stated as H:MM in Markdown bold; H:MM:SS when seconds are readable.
**12:52**
